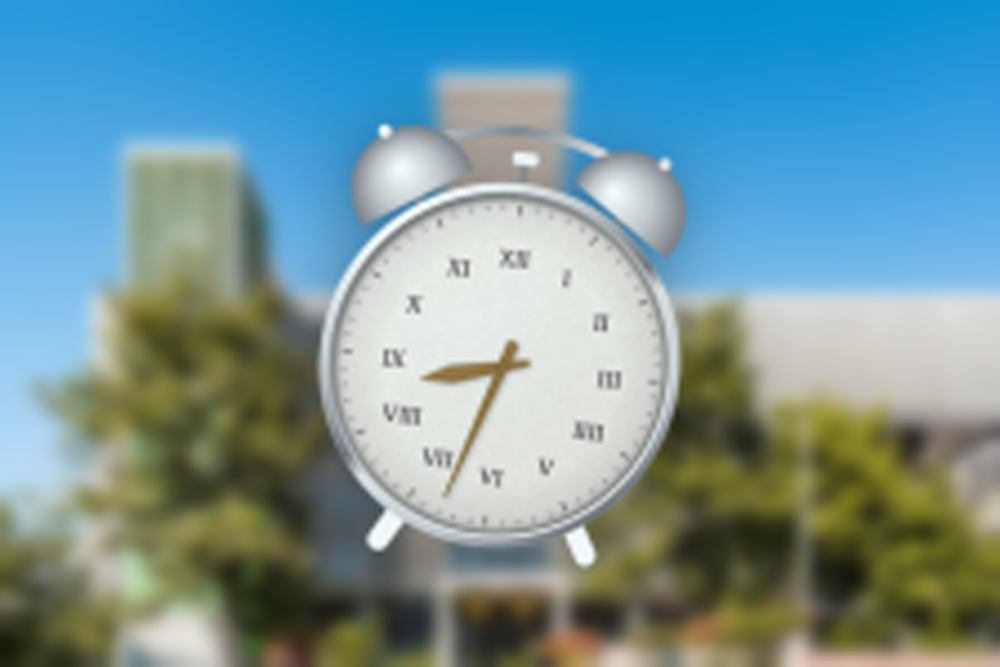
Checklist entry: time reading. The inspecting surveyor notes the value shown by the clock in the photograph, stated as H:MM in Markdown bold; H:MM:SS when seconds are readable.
**8:33**
